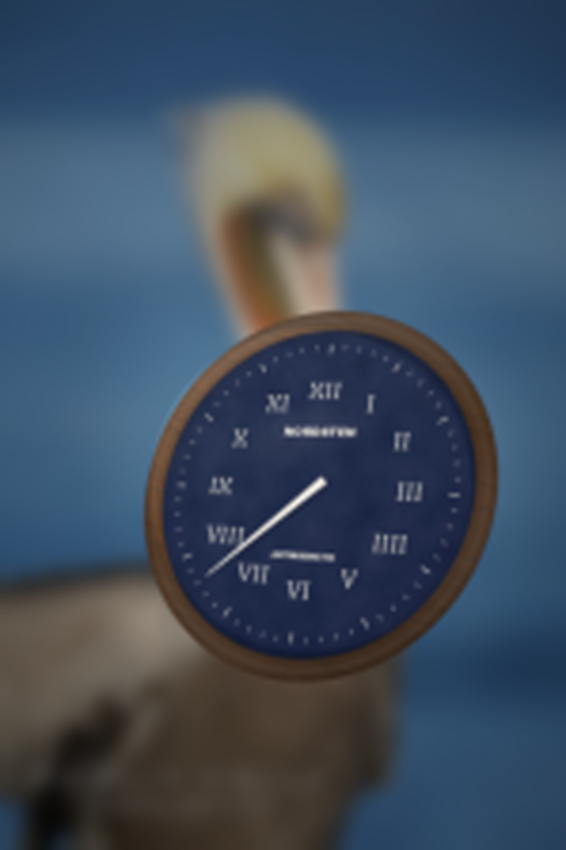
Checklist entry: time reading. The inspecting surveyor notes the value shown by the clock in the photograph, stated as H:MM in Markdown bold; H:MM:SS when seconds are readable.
**7:38**
